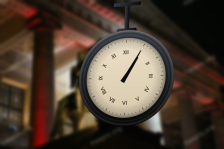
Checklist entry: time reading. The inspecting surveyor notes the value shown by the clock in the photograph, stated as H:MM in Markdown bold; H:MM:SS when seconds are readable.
**1:05**
